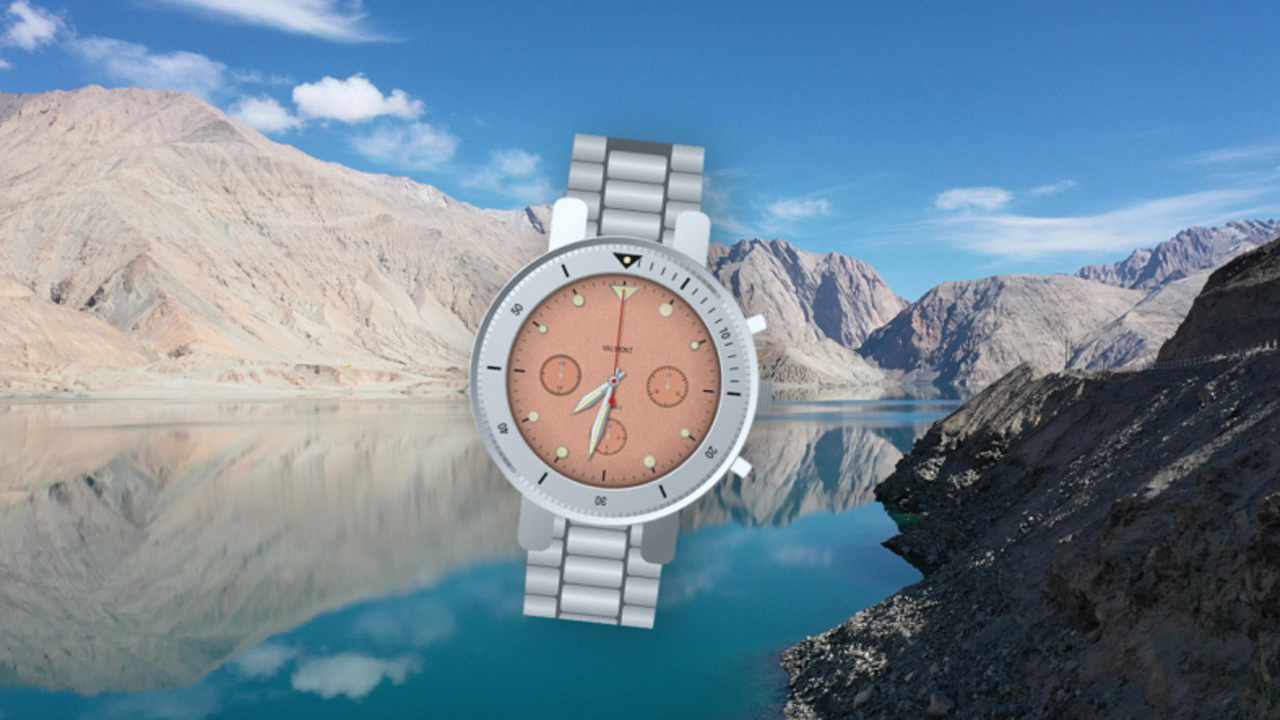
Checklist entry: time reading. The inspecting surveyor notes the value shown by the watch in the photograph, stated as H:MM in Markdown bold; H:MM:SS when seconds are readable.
**7:32**
